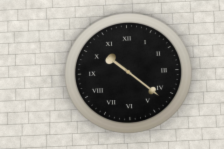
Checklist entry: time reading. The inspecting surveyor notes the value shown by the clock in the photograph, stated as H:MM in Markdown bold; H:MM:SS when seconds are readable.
**10:22**
